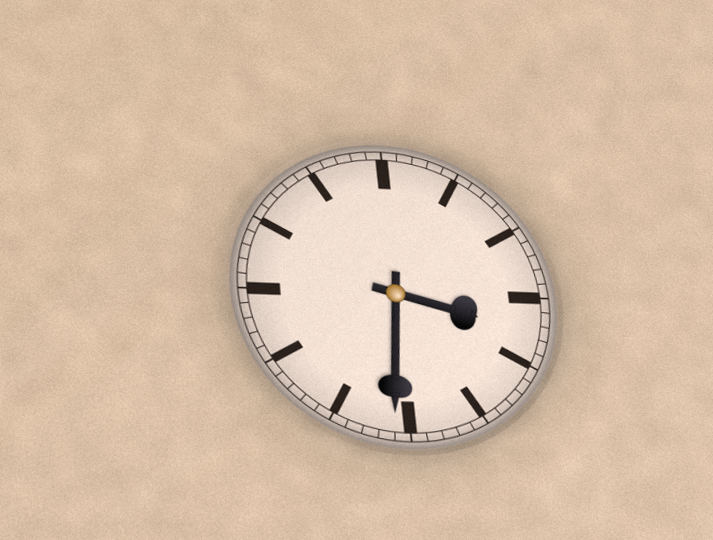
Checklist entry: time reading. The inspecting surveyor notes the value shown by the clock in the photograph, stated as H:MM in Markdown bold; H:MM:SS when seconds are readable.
**3:31**
